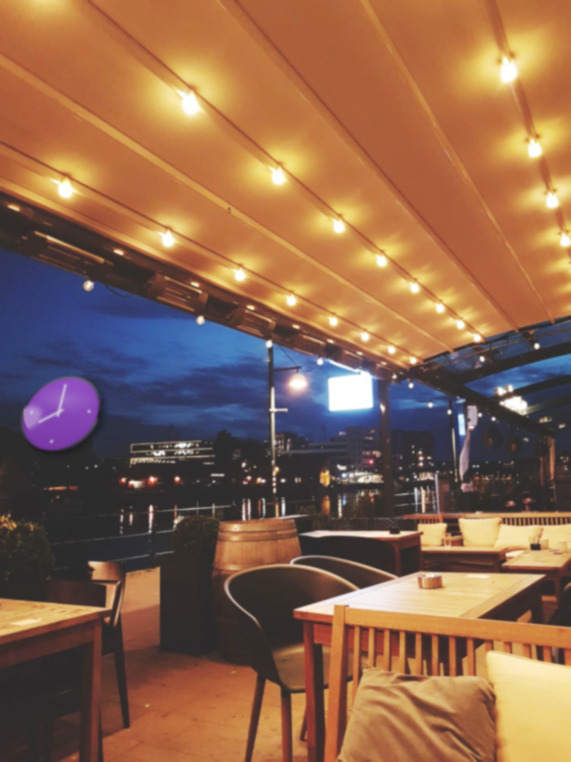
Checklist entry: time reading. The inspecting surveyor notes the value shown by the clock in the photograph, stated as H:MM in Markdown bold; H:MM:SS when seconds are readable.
**8:00**
